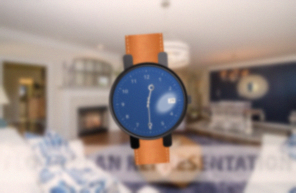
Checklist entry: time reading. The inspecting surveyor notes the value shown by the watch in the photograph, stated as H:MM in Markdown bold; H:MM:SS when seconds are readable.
**12:30**
